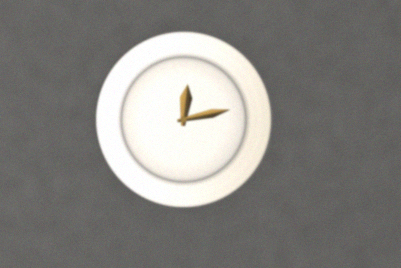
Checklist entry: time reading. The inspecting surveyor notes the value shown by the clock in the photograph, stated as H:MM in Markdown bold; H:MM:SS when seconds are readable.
**12:13**
